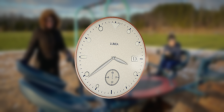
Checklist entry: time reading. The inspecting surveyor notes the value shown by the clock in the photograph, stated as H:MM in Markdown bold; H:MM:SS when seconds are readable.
**3:39**
